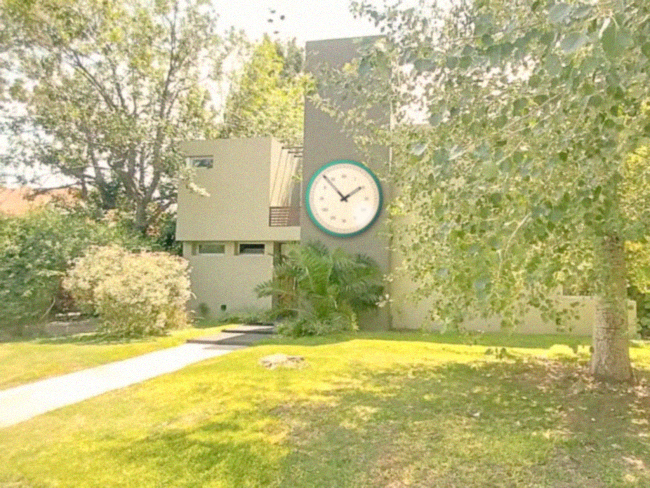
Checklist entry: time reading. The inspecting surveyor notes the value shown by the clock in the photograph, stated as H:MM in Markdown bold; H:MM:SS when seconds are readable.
**1:53**
